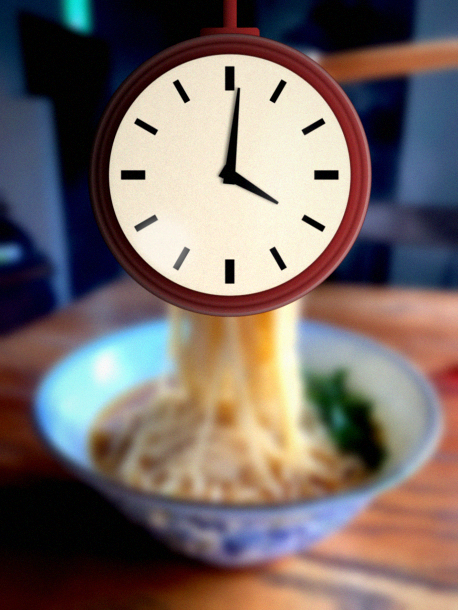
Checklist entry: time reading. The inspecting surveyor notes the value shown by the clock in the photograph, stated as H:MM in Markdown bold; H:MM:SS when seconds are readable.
**4:01**
